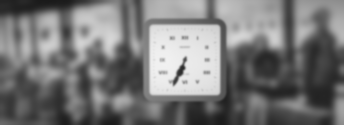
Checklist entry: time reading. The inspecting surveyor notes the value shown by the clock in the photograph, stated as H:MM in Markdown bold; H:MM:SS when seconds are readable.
**6:34**
